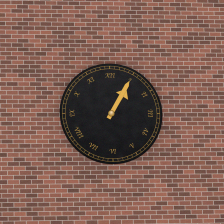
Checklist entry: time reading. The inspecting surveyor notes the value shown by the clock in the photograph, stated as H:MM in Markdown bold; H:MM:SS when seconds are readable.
**1:05**
